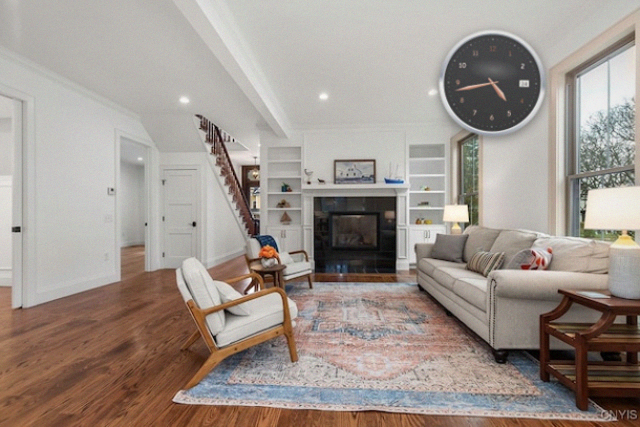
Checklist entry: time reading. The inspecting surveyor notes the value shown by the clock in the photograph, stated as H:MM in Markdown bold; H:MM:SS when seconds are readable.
**4:43**
